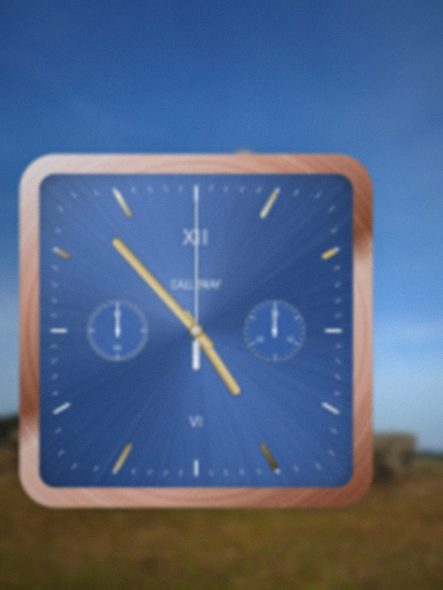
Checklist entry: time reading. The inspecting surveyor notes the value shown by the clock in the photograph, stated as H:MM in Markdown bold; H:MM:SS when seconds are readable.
**4:53**
